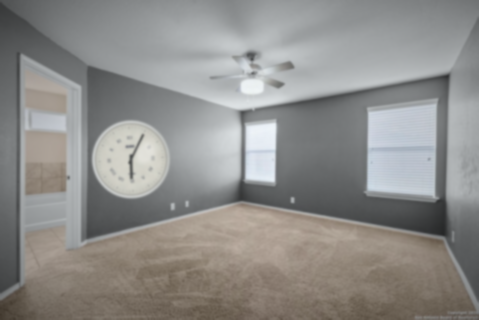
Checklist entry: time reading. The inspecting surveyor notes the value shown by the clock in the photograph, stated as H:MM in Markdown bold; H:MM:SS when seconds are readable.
**6:05**
